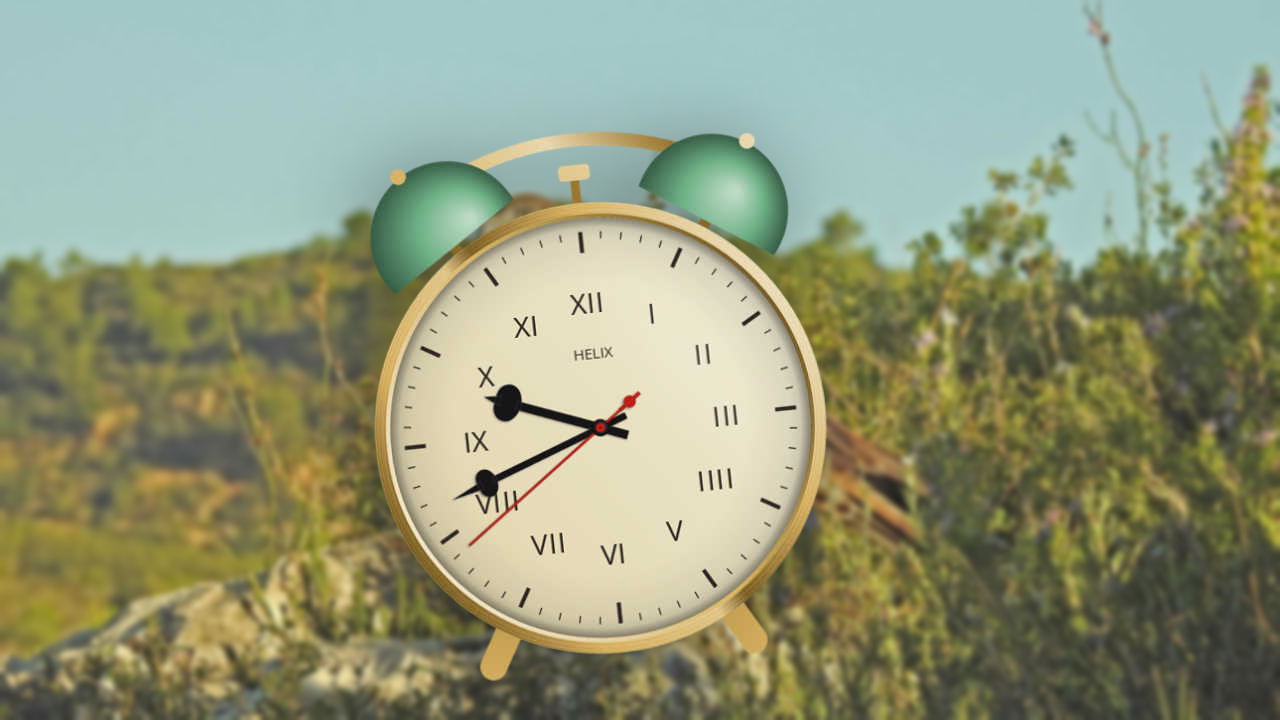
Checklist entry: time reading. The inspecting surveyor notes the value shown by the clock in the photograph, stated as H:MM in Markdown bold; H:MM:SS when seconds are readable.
**9:41:39**
